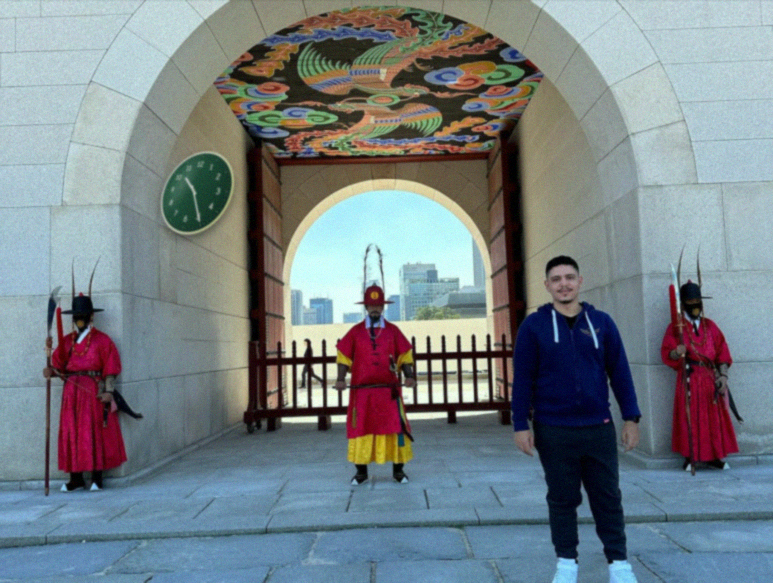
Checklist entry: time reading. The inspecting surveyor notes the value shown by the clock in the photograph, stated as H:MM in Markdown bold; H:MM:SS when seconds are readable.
**10:25**
